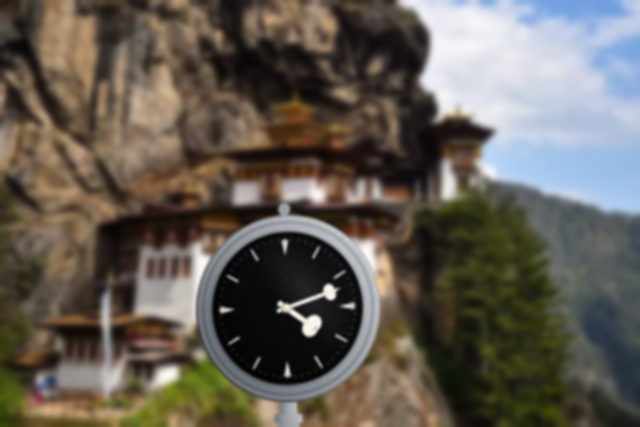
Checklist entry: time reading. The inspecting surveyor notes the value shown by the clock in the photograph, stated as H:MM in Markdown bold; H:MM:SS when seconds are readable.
**4:12**
